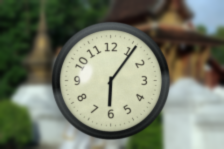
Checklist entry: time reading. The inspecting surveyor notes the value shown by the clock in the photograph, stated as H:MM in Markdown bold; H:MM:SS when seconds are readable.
**6:06**
